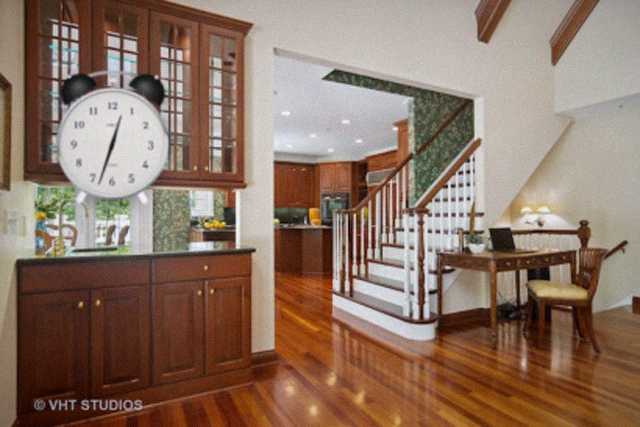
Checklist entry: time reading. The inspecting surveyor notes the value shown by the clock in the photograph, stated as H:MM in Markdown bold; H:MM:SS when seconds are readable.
**12:33**
